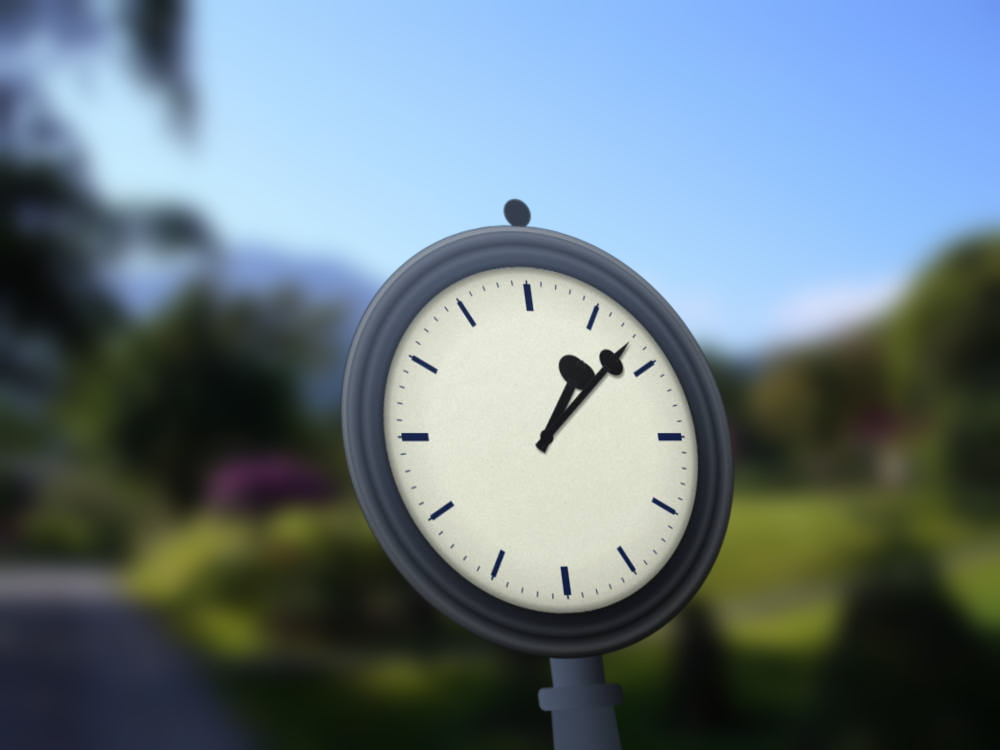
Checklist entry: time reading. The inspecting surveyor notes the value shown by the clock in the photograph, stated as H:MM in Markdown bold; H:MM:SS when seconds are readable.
**1:08**
